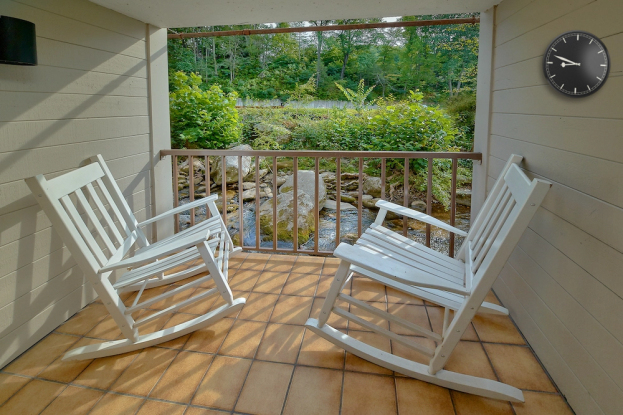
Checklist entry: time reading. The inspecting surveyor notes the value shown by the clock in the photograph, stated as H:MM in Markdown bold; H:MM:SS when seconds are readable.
**8:48**
